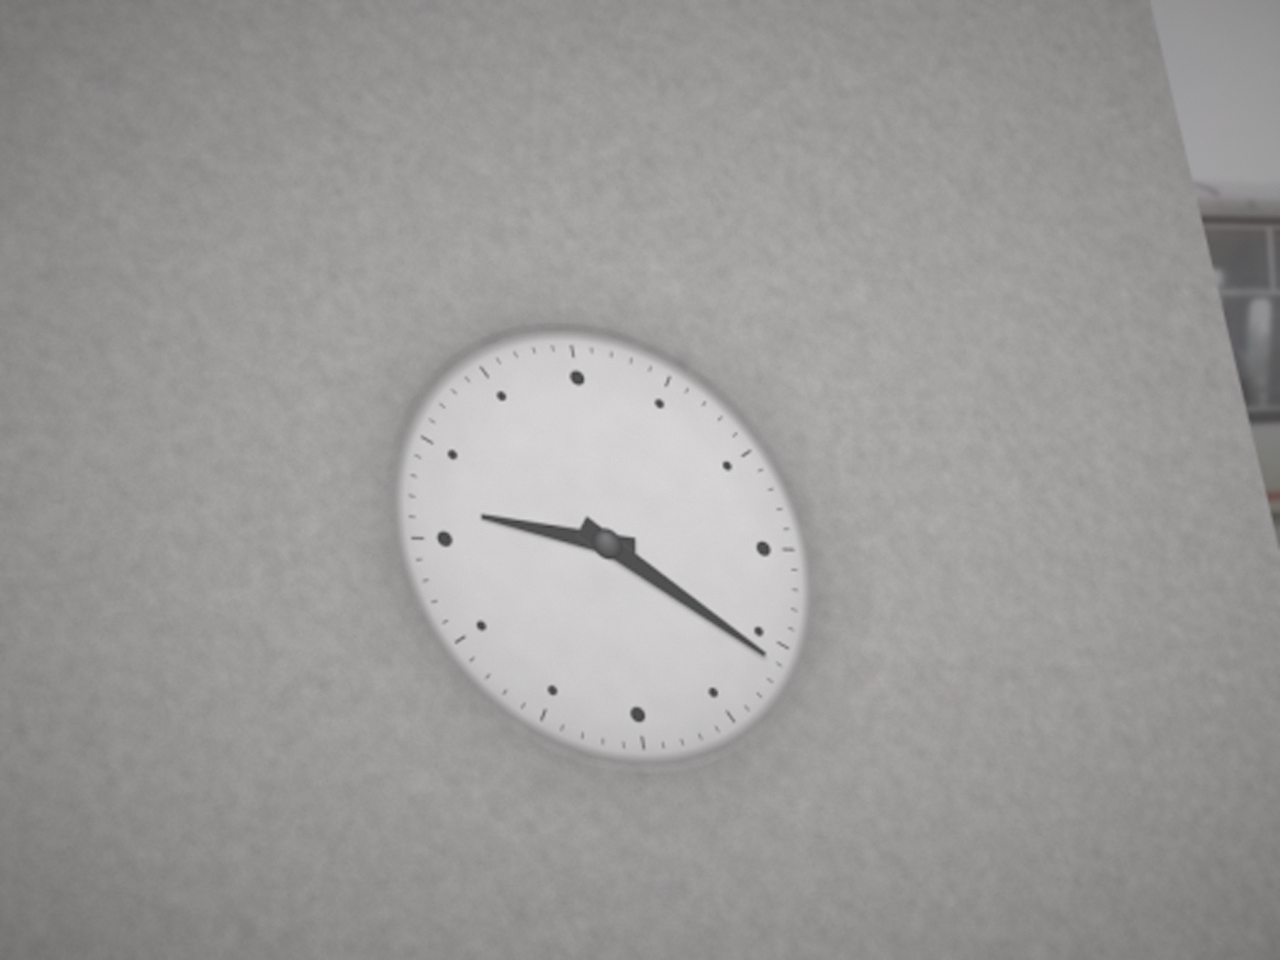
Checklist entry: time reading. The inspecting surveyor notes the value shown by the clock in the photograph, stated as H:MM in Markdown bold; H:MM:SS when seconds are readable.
**9:21**
